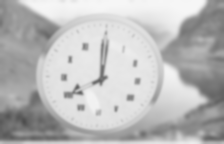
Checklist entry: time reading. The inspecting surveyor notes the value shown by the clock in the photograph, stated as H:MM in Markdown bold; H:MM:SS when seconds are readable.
**8:00**
